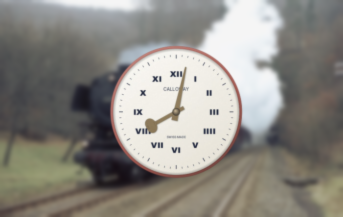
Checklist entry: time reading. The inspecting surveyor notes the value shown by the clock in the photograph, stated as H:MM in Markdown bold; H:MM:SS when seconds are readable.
**8:02**
